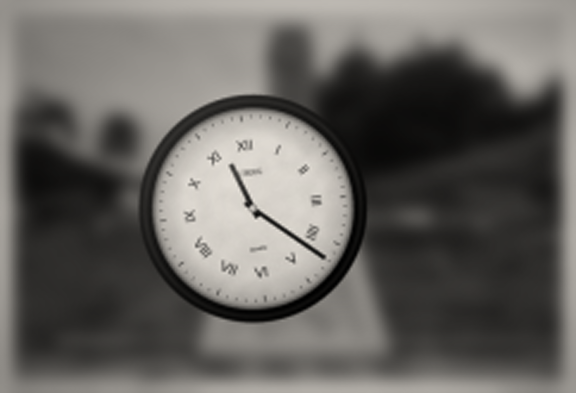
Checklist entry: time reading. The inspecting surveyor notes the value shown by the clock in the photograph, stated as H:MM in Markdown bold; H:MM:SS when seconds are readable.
**11:22**
